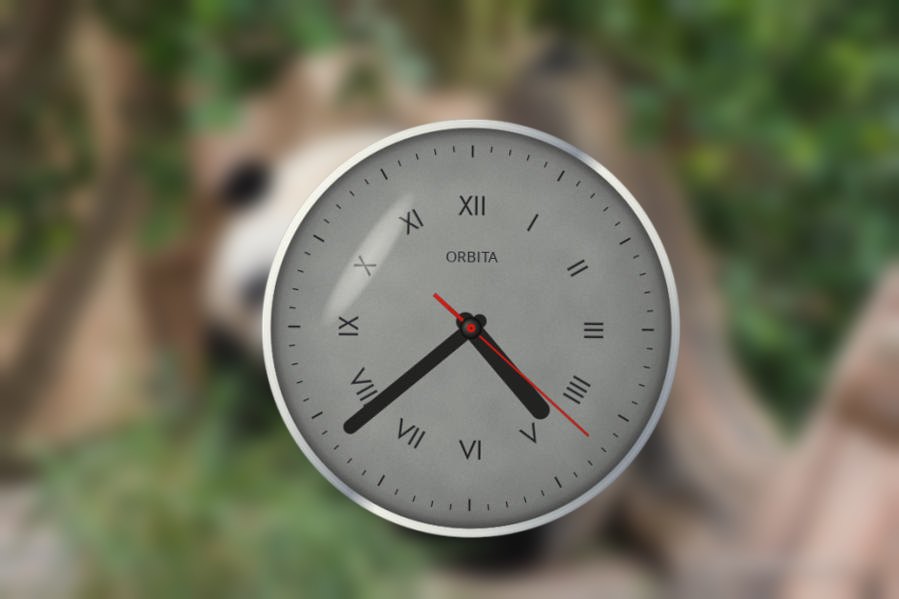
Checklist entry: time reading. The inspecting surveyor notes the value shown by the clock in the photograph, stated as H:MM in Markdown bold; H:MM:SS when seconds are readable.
**4:38:22**
